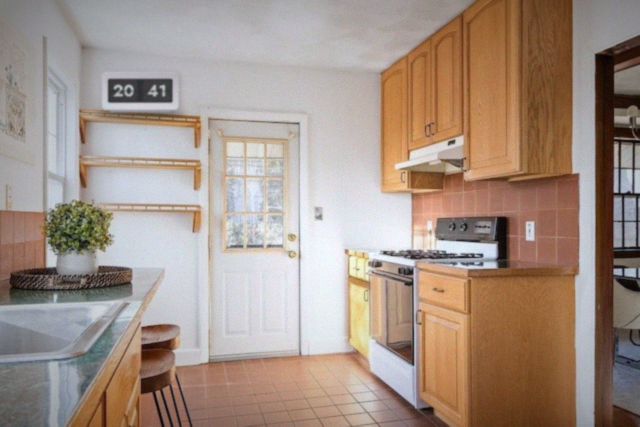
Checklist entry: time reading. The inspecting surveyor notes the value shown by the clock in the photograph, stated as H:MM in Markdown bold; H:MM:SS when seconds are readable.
**20:41**
